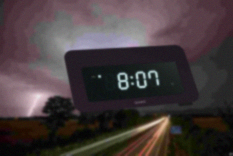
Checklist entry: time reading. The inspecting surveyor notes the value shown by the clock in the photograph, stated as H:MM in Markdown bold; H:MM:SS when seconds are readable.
**8:07**
